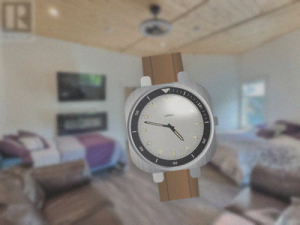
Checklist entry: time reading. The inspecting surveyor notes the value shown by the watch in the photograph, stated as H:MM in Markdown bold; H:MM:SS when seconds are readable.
**4:48**
